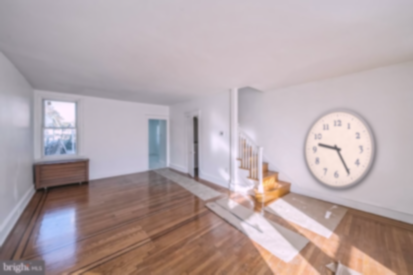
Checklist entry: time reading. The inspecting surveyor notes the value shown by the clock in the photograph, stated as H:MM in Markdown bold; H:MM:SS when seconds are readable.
**9:25**
